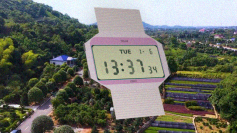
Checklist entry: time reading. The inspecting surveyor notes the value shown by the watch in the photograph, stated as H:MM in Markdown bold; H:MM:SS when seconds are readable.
**13:37:34**
